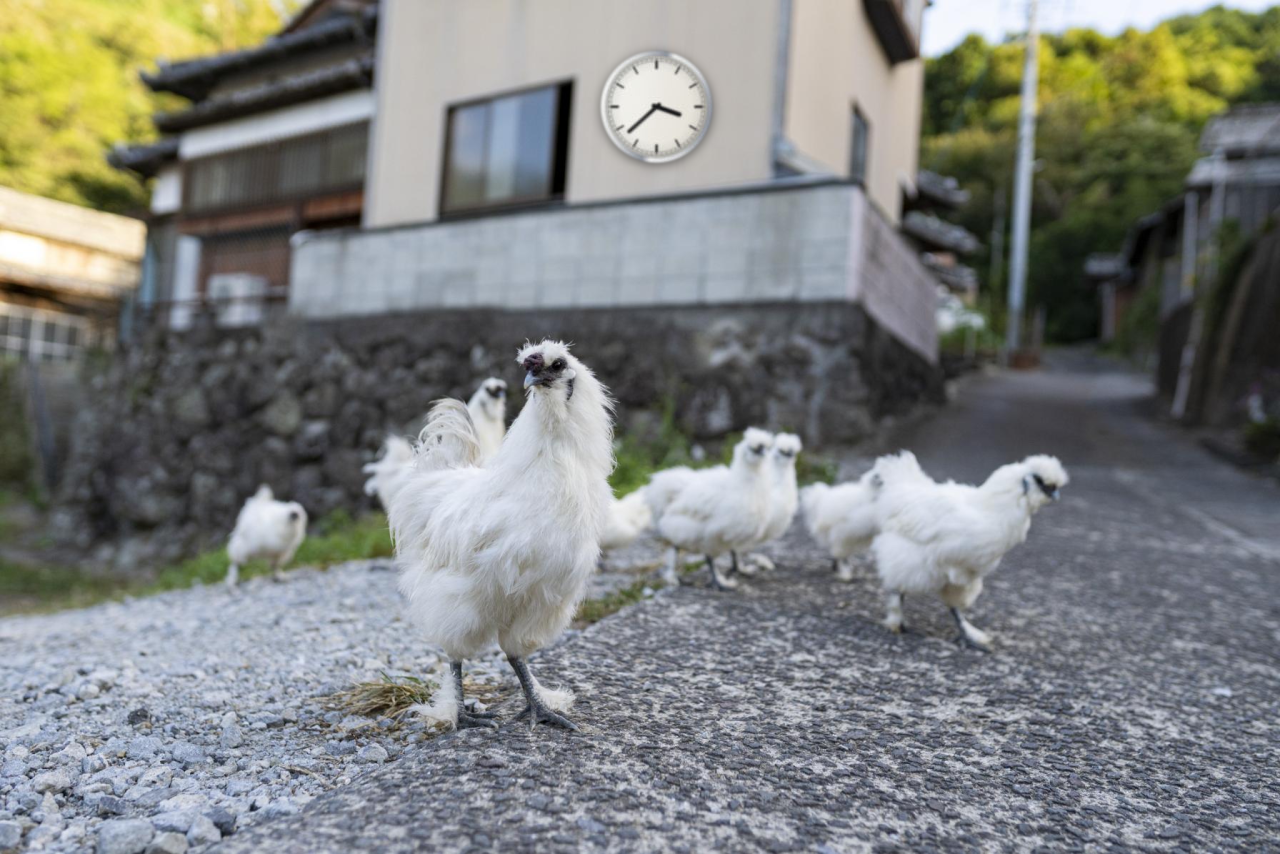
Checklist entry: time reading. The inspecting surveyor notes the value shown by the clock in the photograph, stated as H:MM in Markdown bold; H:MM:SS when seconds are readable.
**3:38**
